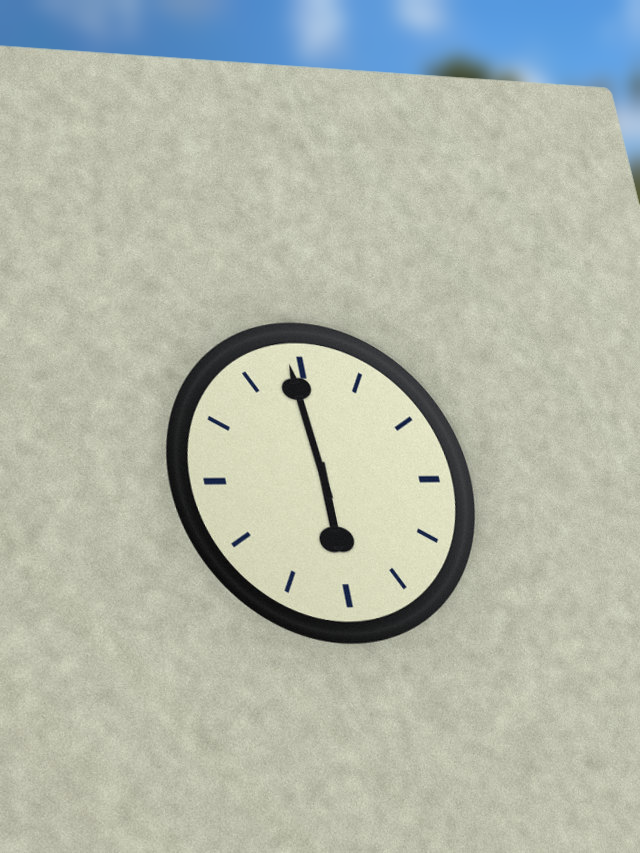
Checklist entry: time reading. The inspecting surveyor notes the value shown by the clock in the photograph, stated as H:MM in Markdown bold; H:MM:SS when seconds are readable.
**5:59**
